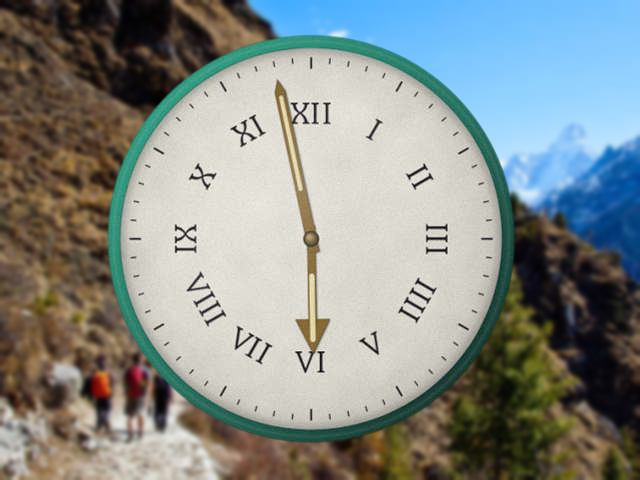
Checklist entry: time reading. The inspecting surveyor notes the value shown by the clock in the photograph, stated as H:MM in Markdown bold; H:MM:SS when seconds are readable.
**5:58**
